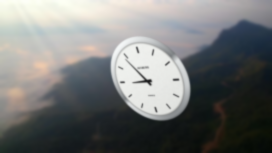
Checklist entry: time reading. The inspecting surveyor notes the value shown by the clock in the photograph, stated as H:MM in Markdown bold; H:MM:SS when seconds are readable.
**8:54**
